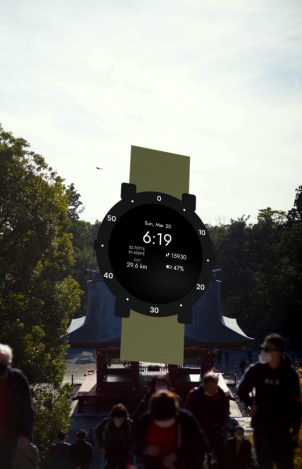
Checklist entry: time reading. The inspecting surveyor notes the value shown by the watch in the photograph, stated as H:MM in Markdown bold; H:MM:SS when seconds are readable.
**6:19**
